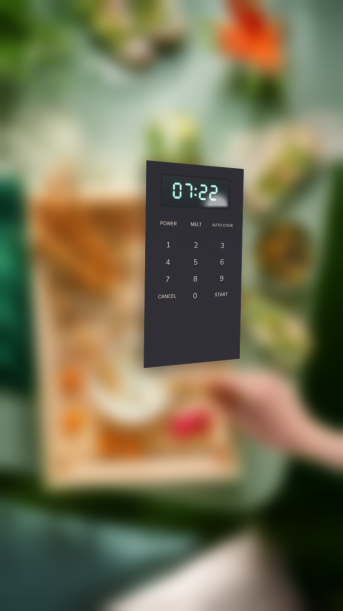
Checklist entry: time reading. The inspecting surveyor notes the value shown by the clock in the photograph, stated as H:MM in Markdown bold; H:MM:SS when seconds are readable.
**7:22**
